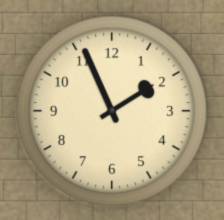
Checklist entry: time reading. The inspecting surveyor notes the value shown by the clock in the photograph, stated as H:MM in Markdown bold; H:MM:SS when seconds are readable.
**1:56**
